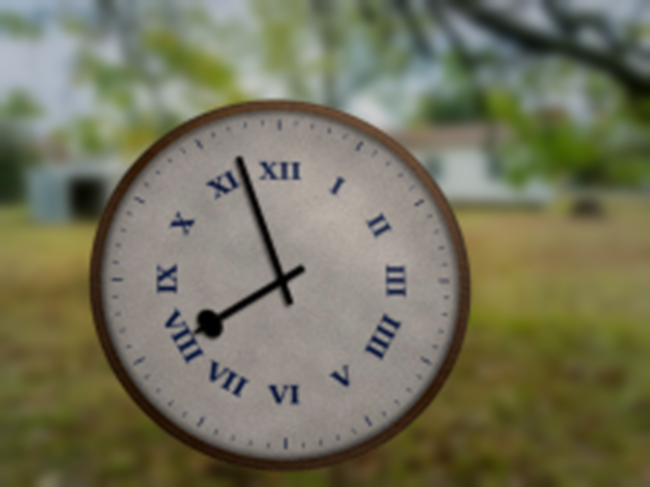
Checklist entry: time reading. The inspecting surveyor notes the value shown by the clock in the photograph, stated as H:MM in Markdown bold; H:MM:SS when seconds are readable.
**7:57**
